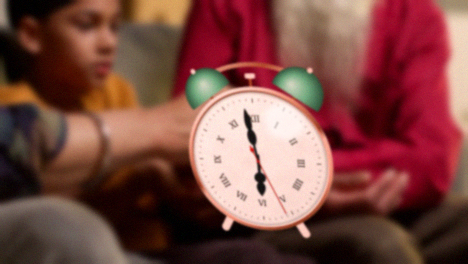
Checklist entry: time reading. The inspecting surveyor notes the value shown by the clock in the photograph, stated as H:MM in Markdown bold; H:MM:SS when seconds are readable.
**5:58:26**
